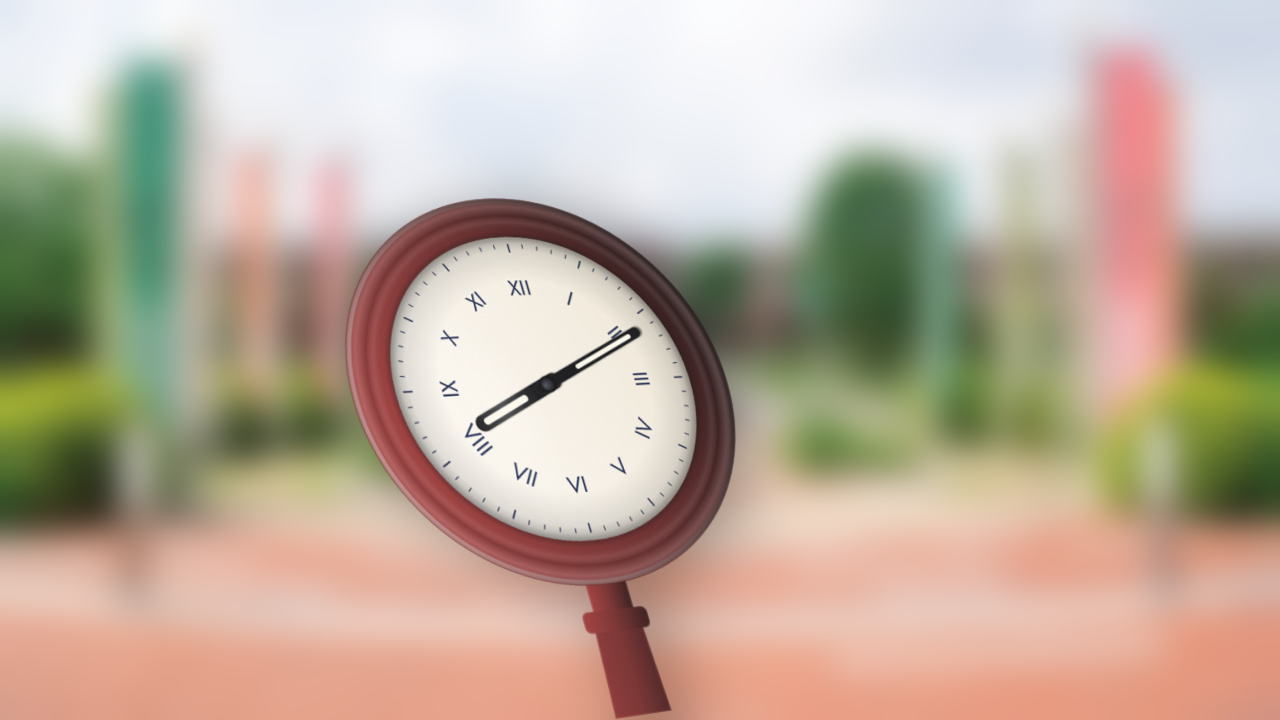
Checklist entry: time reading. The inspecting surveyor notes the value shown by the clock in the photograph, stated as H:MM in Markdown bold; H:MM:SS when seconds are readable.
**8:11**
